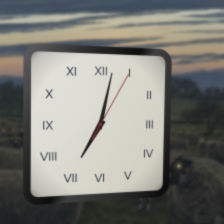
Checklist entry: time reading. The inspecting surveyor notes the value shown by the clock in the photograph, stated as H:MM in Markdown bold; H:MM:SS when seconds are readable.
**7:02:05**
